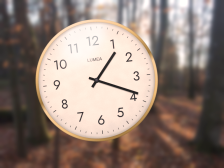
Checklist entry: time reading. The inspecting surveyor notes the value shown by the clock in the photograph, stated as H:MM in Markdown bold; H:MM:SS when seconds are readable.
**1:19**
